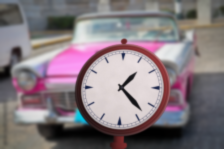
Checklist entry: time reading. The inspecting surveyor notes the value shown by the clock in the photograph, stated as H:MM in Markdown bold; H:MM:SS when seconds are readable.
**1:23**
